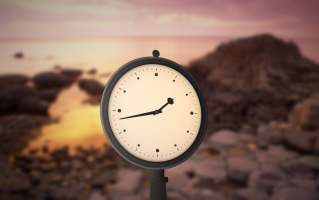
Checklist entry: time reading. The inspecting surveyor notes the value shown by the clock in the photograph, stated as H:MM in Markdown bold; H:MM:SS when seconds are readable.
**1:43**
